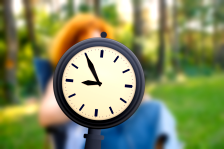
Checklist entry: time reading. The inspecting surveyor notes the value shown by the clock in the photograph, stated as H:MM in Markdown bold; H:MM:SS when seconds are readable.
**8:55**
